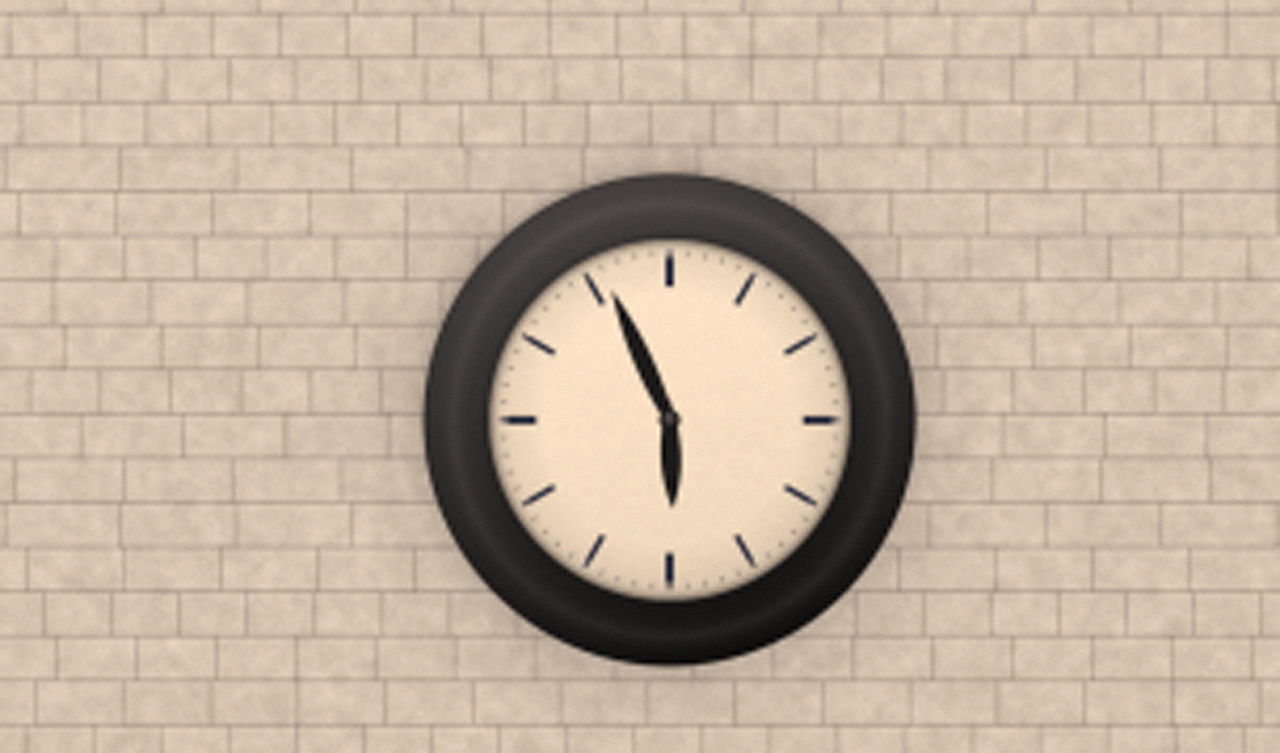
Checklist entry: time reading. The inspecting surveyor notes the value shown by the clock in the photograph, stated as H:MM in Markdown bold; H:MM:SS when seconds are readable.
**5:56**
